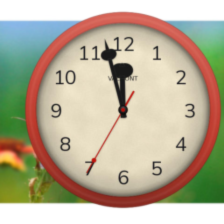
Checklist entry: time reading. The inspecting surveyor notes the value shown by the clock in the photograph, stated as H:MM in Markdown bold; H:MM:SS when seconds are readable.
**11:57:35**
